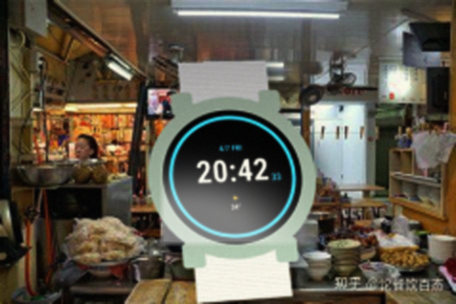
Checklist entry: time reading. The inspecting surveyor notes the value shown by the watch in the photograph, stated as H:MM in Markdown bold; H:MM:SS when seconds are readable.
**20:42**
